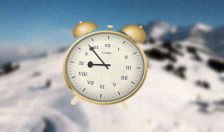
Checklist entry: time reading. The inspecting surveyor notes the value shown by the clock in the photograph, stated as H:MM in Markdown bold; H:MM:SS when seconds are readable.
**8:53**
